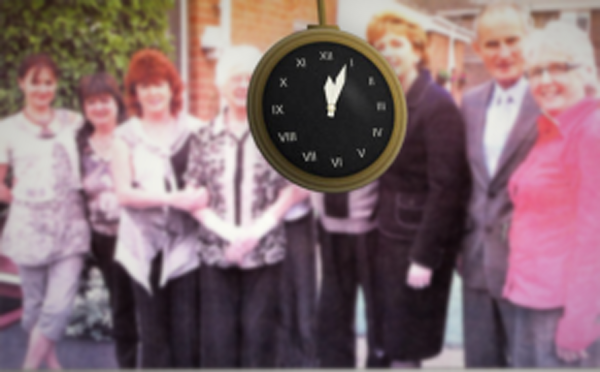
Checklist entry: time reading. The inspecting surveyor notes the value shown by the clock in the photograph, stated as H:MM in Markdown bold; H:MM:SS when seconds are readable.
**12:04**
